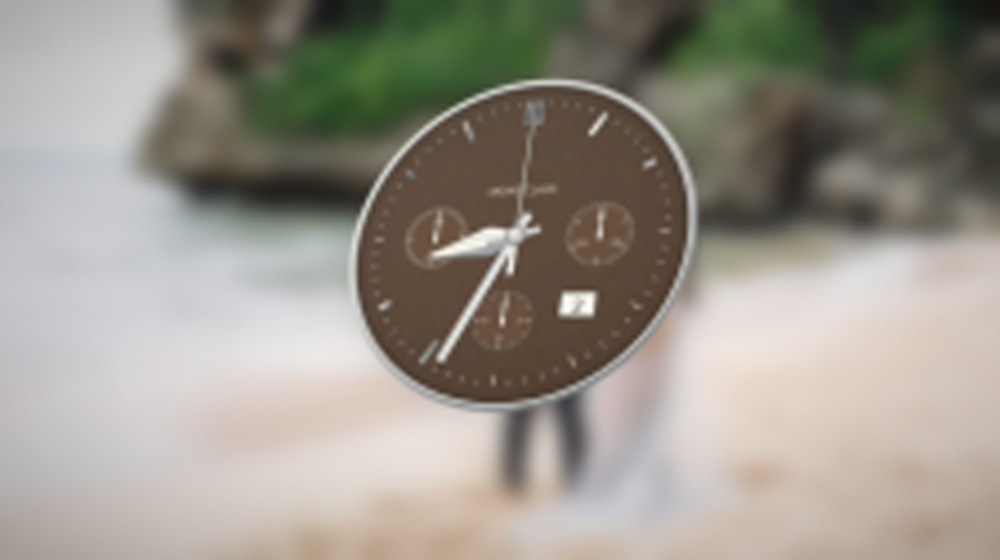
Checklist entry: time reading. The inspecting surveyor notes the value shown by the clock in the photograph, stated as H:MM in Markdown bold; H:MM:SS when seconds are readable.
**8:34**
